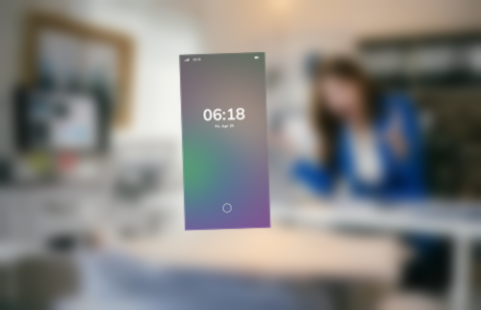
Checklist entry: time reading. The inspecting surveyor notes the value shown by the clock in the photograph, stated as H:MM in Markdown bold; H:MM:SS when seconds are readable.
**6:18**
